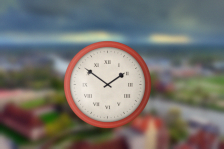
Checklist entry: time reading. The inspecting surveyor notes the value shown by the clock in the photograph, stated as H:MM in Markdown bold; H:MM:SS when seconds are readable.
**1:51**
